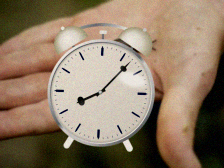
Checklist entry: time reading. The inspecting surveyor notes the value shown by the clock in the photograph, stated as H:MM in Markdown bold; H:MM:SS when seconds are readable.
**8:07**
